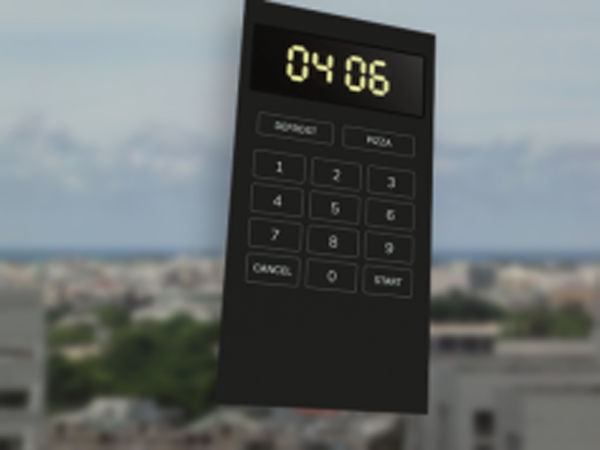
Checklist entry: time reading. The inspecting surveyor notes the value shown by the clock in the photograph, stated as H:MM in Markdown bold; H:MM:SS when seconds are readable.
**4:06**
